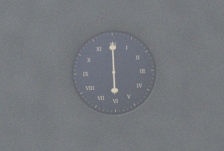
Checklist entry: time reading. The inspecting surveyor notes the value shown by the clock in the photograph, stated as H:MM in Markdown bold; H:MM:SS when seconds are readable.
**6:00**
